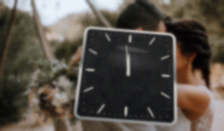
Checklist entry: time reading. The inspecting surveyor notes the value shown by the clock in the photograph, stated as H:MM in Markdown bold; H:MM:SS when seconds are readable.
**11:59**
